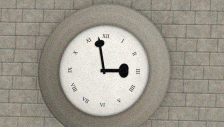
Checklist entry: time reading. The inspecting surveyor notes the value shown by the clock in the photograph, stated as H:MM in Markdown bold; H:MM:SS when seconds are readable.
**2:58**
